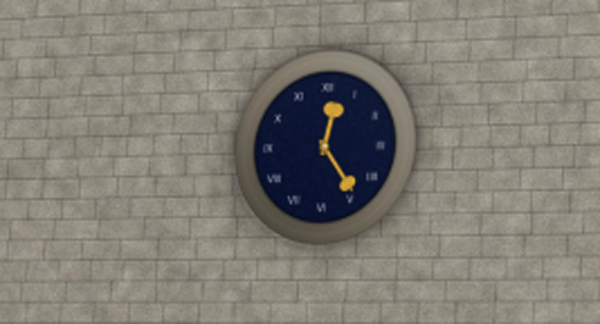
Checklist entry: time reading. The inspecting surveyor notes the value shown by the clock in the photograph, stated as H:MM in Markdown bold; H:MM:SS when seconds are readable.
**12:24**
